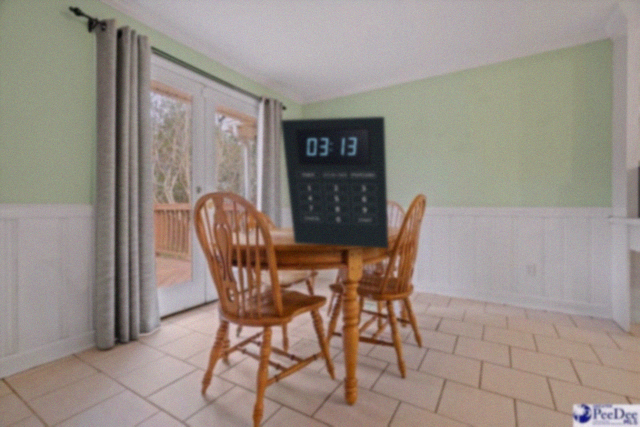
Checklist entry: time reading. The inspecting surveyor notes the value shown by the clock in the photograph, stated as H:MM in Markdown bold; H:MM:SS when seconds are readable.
**3:13**
